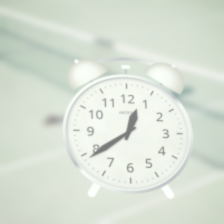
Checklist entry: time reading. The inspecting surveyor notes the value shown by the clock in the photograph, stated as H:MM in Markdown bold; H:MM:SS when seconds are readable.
**12:39**
